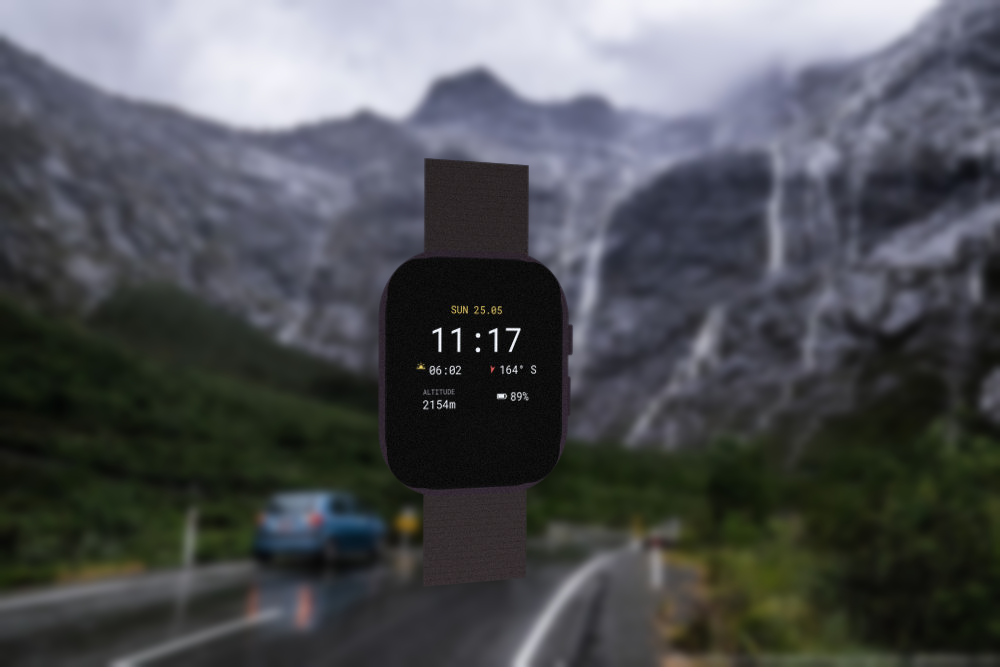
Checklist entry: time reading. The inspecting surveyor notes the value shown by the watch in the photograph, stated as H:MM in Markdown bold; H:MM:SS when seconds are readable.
**11:17**
